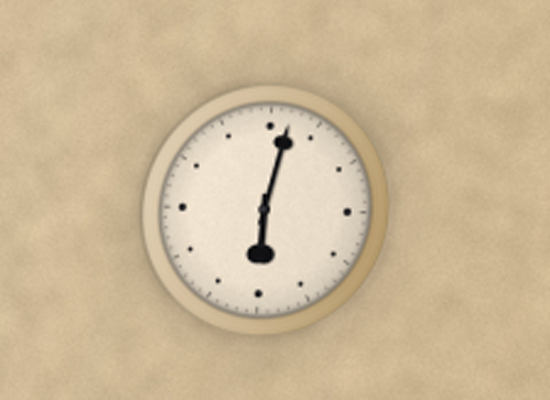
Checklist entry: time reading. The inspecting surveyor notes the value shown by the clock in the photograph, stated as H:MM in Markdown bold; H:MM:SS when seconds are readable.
**6:02**
